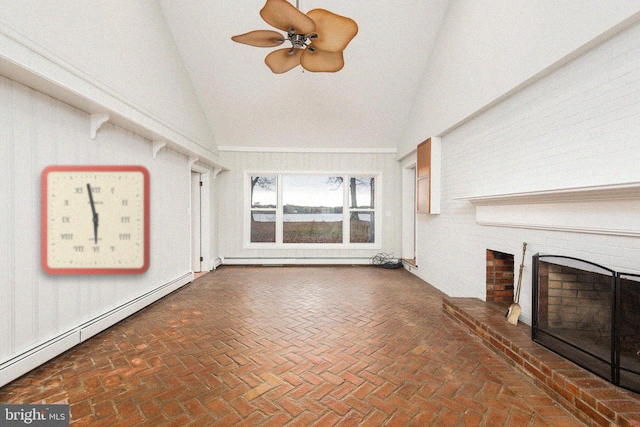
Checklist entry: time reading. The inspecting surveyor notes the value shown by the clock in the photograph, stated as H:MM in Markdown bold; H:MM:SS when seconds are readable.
**5:58**
